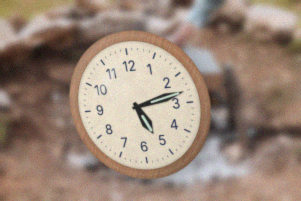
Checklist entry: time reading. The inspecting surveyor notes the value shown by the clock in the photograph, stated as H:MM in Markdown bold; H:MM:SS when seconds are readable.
**5:13**
